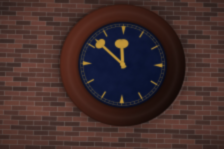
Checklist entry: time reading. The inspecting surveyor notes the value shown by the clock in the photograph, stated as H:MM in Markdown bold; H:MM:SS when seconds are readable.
**11:52**
